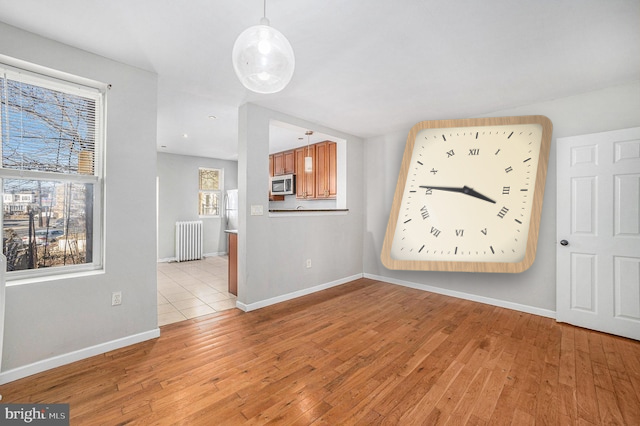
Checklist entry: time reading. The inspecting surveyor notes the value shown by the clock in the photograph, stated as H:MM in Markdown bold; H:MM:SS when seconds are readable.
**3:46**
